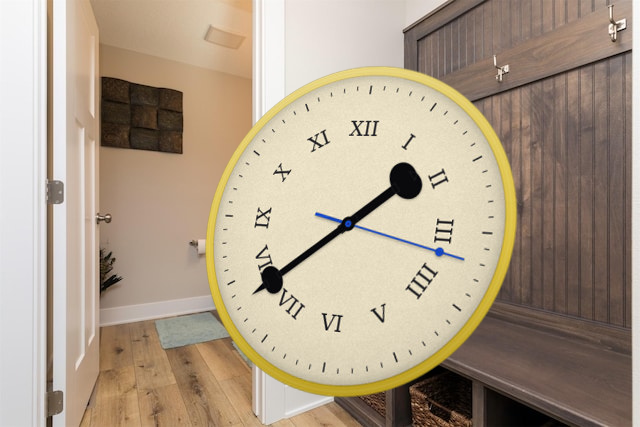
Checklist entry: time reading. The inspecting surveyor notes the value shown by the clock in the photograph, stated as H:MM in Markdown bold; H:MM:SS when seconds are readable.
**1:38:17**
